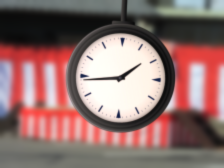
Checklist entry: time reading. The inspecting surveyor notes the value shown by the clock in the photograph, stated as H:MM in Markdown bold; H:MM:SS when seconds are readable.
**1:44**
